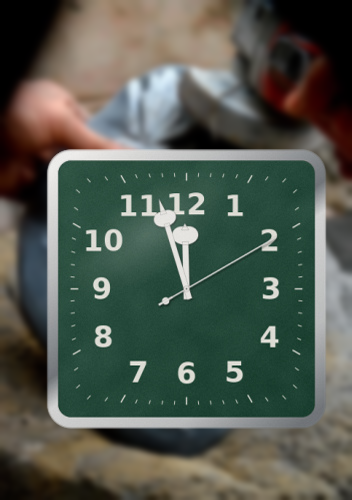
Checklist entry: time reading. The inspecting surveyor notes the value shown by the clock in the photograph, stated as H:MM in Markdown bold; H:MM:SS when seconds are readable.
**11:57:10**
